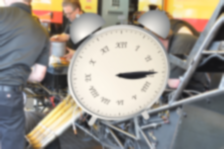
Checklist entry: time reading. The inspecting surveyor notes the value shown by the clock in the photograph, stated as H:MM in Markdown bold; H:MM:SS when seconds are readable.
**3:15**
